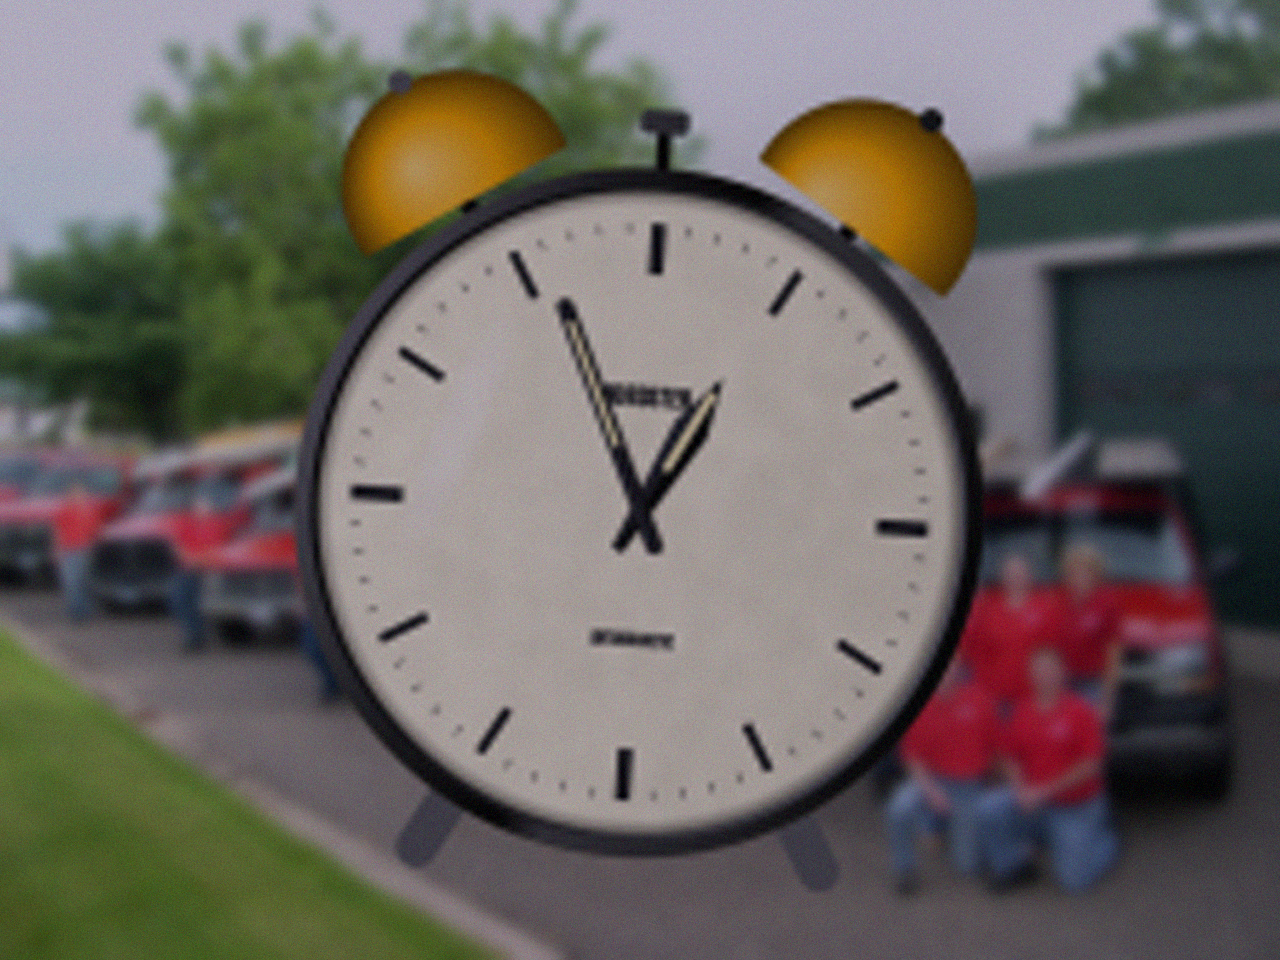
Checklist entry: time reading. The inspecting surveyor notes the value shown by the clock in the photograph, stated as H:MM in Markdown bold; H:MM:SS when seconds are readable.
**12:56**
